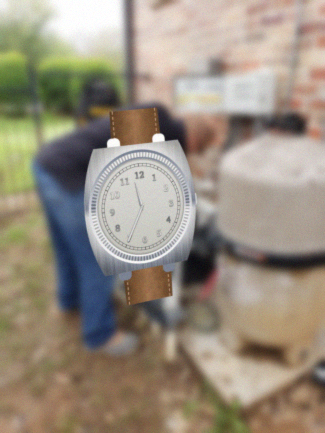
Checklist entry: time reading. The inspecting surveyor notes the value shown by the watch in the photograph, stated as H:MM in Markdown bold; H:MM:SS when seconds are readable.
**11:35**
